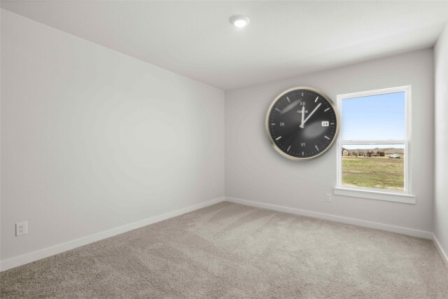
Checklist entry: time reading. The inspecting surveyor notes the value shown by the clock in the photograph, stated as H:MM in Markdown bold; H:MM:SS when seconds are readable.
**12:07**
